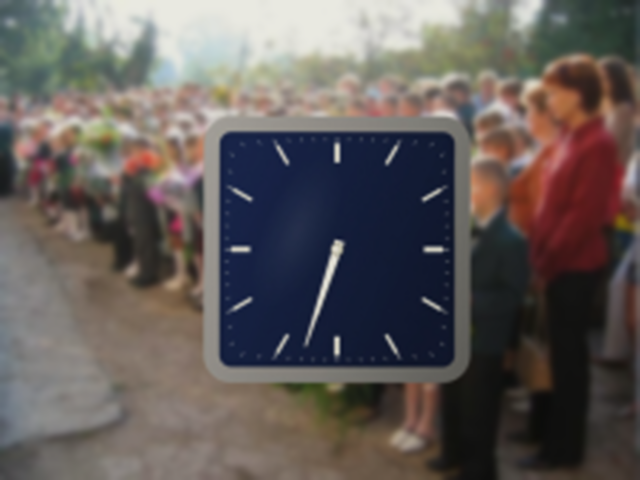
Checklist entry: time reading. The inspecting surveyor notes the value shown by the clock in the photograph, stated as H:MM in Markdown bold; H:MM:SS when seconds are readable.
**6:33**
